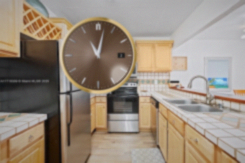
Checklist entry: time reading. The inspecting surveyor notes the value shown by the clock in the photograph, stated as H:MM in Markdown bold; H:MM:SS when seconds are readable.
**11:02**
